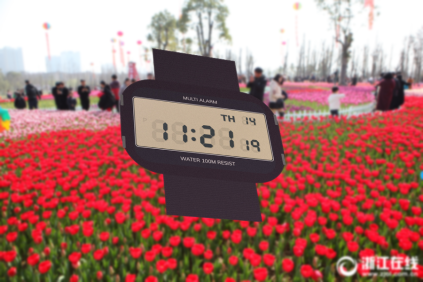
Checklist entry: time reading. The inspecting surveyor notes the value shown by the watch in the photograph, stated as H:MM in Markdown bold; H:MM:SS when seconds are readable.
**11:21:19**
